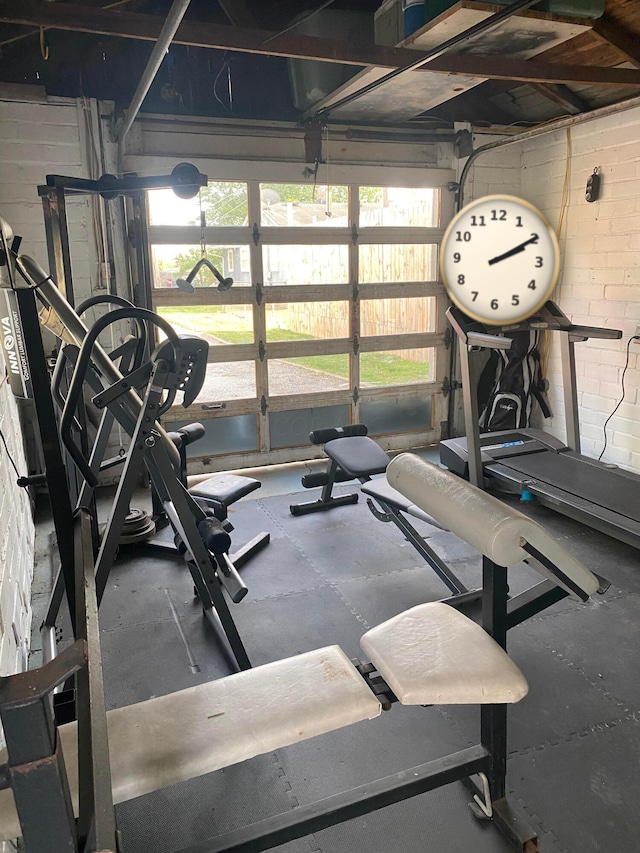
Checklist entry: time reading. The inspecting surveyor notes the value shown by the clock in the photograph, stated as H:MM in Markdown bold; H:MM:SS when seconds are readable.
**2:10**
